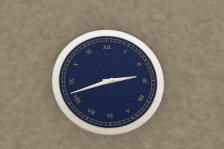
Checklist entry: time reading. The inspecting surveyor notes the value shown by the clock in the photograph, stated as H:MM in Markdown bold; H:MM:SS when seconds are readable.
**2:42**
